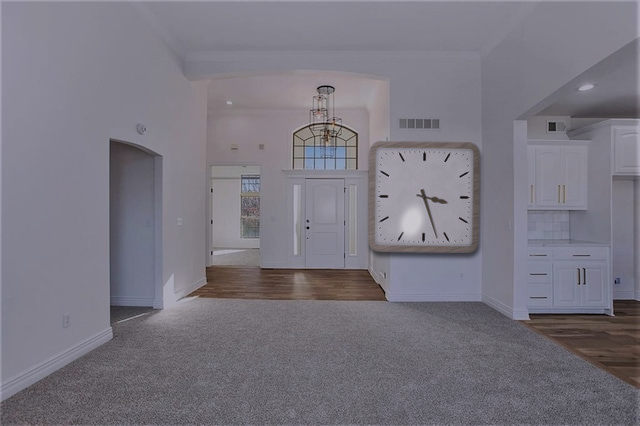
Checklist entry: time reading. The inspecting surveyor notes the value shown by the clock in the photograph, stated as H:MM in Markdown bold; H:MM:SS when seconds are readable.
**3:27**
